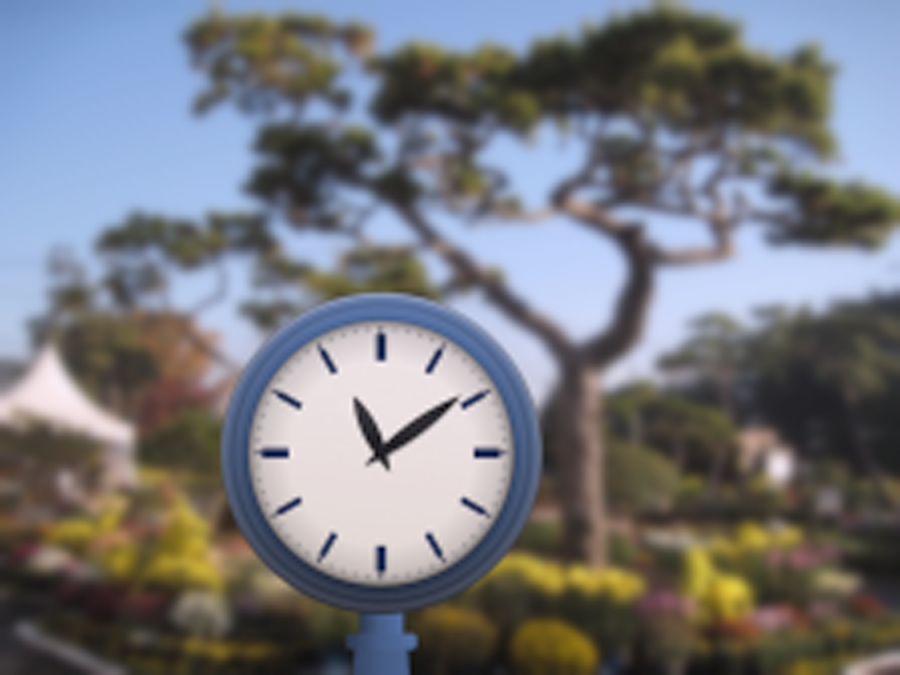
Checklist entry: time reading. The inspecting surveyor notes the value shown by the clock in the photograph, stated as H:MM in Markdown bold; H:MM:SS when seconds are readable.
**11:09**
